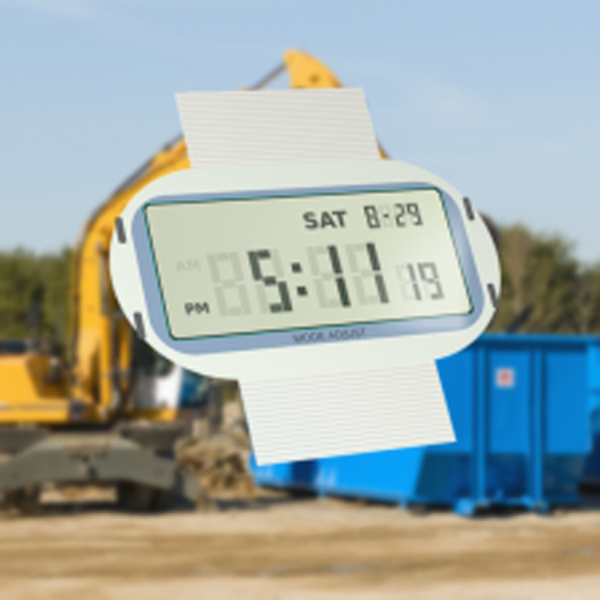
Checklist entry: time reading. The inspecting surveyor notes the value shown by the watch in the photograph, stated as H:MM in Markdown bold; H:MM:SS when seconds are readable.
**5:11:19**
